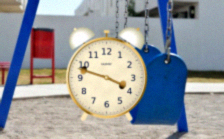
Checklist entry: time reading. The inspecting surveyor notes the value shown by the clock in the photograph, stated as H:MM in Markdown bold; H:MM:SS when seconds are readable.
**3:48**
